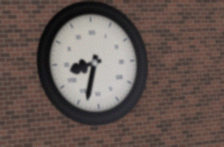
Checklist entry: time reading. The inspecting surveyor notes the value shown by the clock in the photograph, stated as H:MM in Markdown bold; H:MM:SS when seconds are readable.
**8:33**
